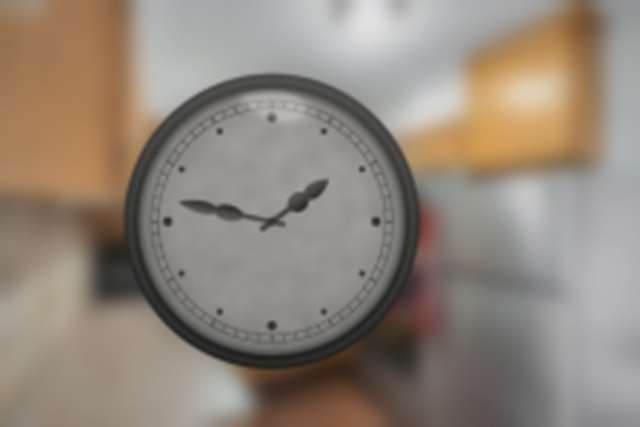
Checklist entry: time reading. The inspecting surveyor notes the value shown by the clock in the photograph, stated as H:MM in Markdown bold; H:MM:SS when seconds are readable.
**1:47**
